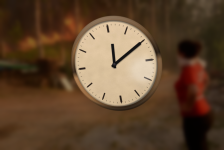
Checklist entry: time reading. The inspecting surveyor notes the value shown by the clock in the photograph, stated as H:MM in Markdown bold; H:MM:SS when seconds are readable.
**12:10**
